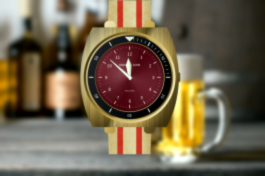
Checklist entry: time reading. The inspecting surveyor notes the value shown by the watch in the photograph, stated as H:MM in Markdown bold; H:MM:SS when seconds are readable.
**11:52**
